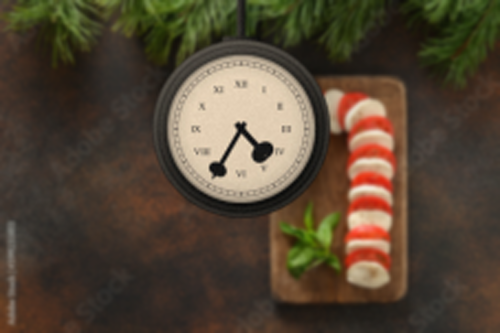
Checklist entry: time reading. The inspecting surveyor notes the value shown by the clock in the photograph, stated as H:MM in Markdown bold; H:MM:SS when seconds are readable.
**4:35**
